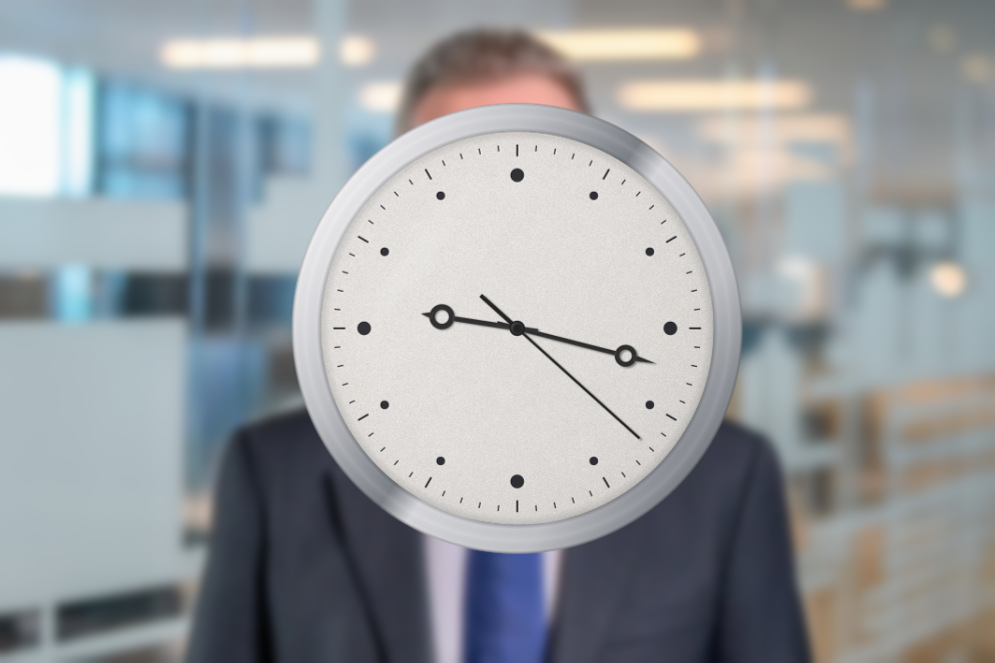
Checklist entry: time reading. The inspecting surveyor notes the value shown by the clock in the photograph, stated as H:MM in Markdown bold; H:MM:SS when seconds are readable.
**9:17:22**
